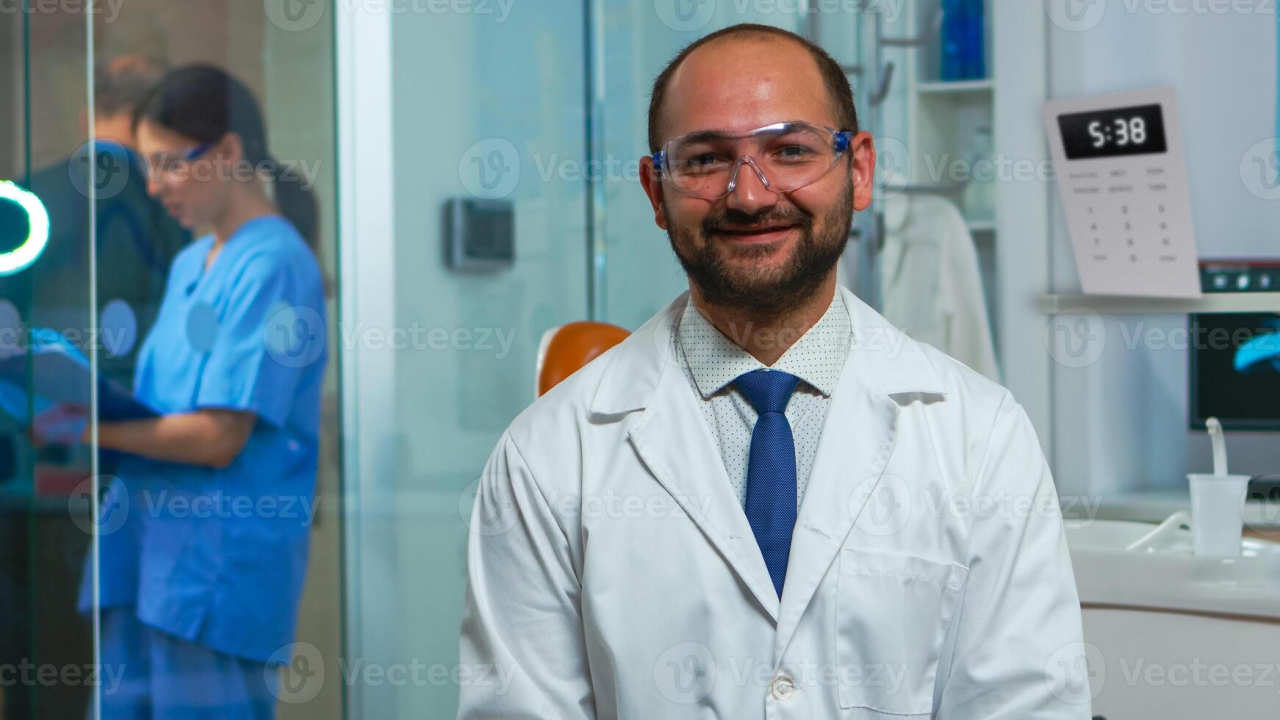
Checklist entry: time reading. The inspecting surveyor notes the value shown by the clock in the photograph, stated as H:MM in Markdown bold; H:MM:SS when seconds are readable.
**5:38**
